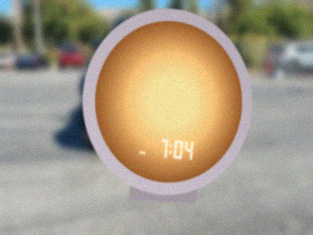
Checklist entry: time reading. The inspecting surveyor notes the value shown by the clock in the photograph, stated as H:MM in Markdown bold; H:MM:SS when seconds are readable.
**7:04**
